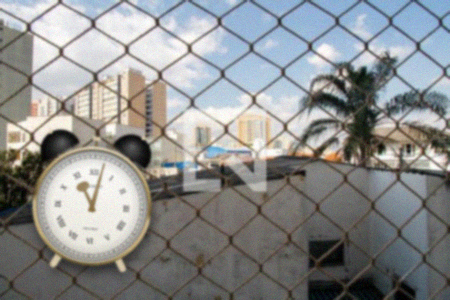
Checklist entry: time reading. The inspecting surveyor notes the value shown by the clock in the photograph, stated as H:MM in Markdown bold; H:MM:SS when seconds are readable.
**11:02**
